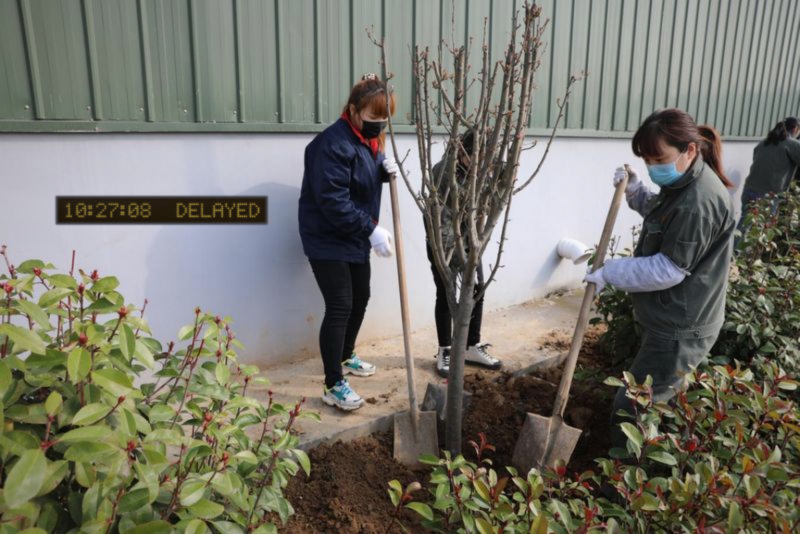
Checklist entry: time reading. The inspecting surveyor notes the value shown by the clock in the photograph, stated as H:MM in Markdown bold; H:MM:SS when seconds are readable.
**10:27:08**
